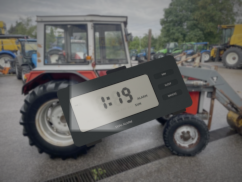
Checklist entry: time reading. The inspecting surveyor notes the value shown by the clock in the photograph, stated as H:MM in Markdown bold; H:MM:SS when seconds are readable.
**1:19**
